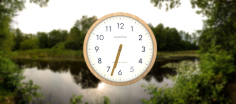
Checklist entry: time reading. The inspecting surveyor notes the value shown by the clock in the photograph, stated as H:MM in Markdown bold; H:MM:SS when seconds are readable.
**6:33**
